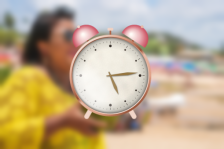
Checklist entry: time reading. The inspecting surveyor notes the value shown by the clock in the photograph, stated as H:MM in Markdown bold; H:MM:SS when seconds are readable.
**5:14**
